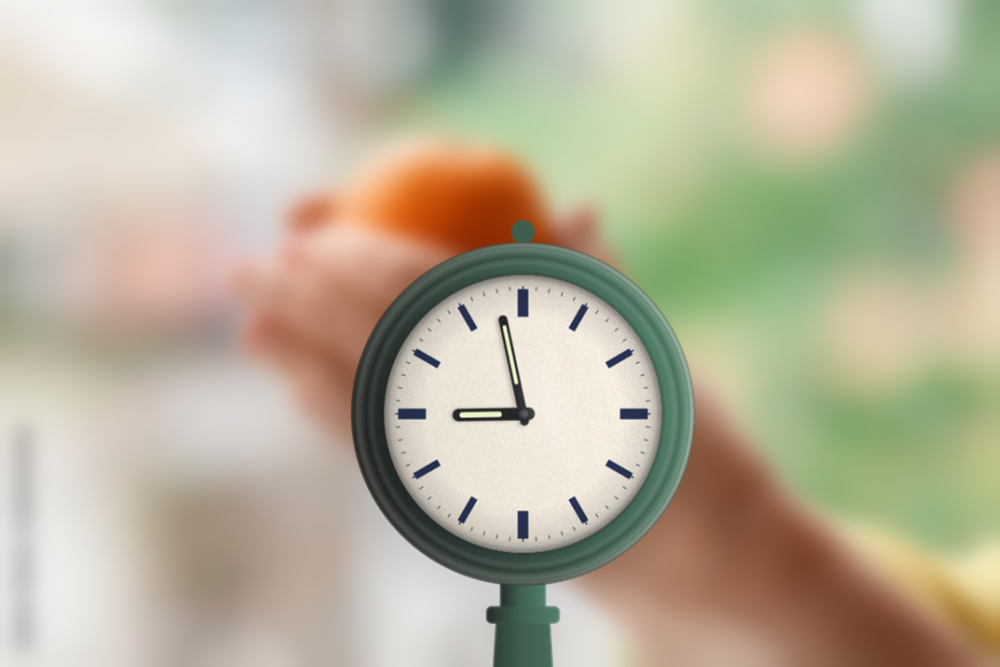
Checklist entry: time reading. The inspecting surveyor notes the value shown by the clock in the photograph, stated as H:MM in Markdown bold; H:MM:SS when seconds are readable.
**8:58**
